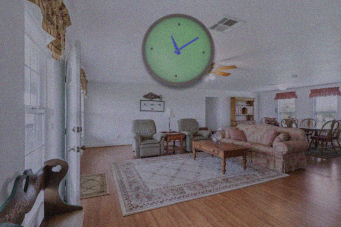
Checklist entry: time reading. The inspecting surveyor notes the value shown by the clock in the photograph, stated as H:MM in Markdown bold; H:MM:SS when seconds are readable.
**11:09**
